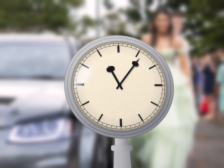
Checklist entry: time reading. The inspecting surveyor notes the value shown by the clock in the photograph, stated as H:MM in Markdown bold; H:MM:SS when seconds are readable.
**11:06**
